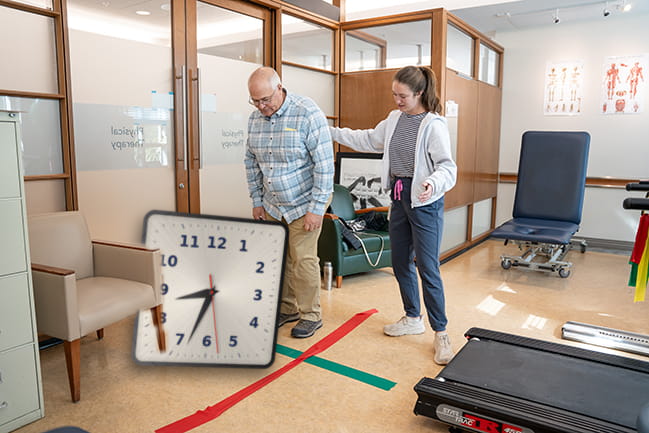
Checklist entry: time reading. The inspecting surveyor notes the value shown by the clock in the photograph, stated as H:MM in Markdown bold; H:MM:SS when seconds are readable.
**8:33:28**
